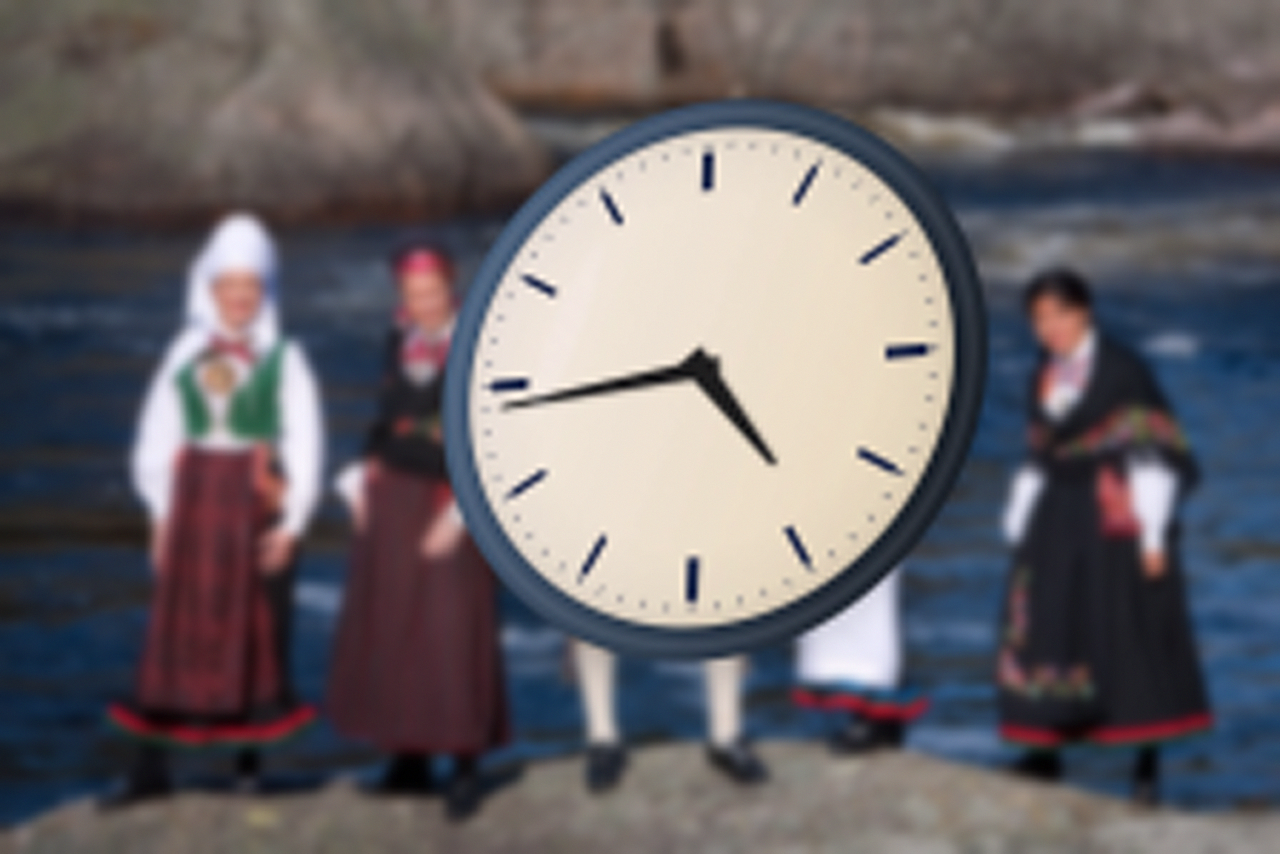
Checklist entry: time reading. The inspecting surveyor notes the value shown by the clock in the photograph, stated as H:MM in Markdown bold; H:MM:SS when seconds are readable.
**4:44**
